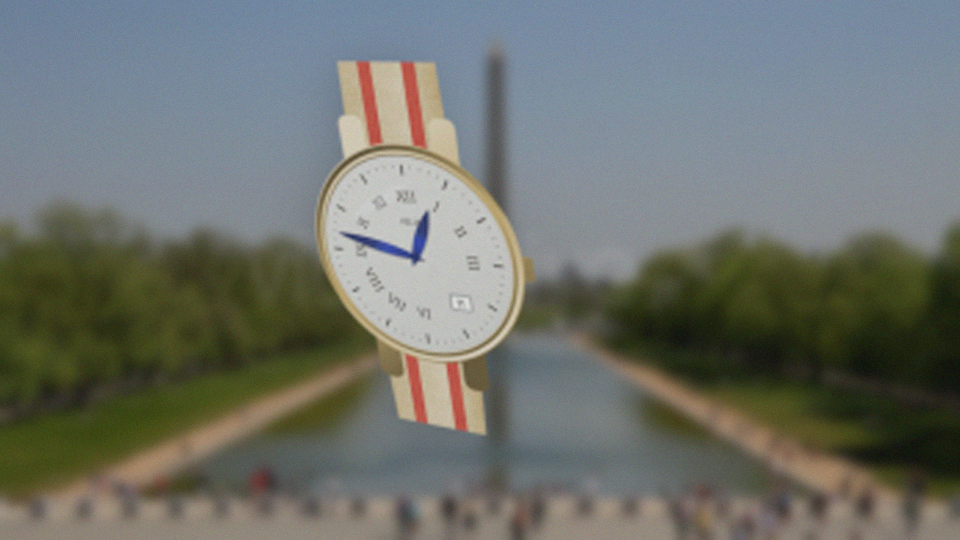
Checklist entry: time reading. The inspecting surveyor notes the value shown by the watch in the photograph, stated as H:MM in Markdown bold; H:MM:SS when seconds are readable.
**12:47**
